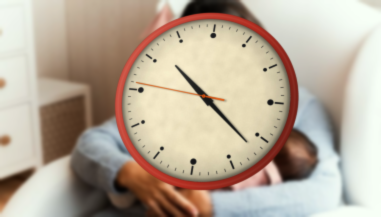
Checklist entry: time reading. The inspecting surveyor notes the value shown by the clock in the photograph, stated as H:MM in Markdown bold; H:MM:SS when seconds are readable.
**10:21:46**
